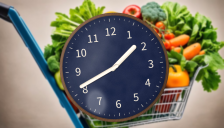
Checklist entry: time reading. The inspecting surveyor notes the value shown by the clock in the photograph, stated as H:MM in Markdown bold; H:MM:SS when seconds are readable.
**1:41**
